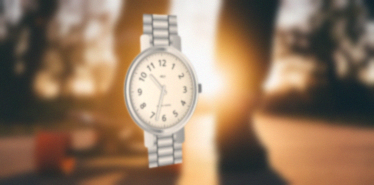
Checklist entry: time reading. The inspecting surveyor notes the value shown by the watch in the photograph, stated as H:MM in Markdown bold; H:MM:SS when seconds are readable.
**10:33**
